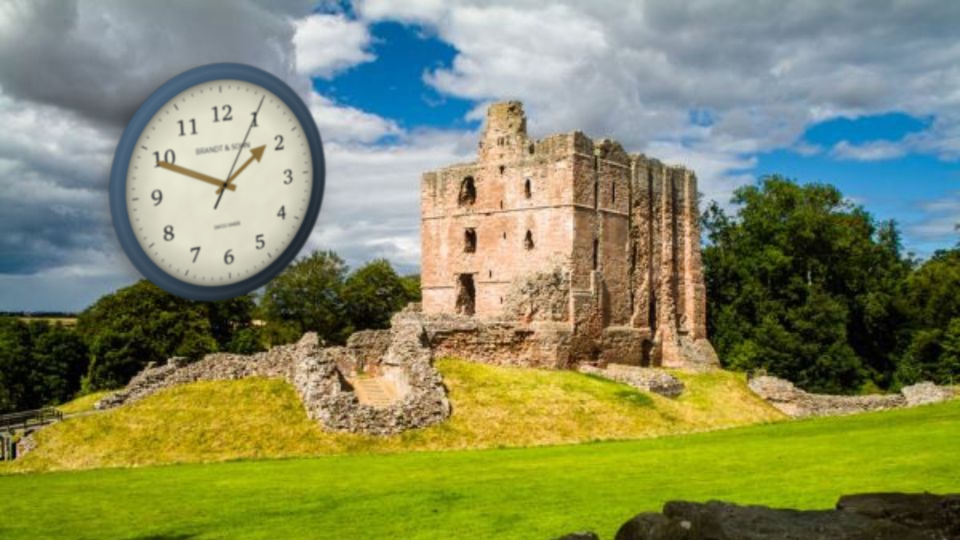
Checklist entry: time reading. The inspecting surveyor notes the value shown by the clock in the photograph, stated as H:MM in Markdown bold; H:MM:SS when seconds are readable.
**1:49:05**
